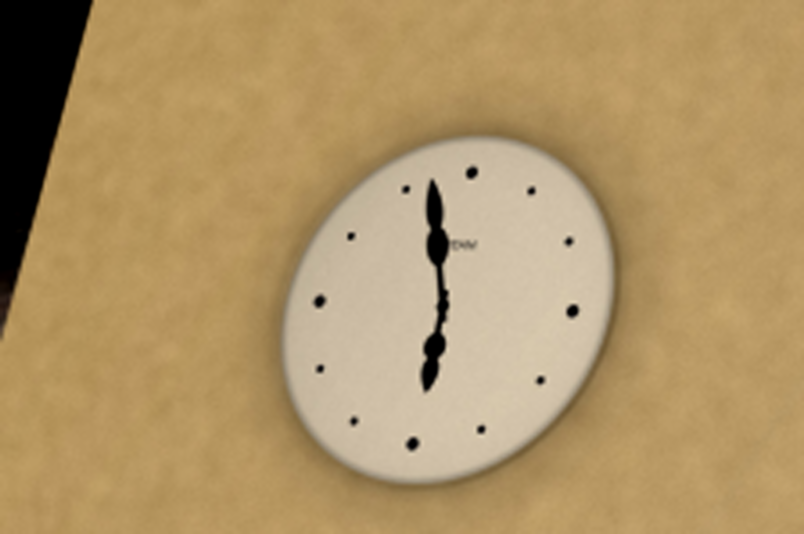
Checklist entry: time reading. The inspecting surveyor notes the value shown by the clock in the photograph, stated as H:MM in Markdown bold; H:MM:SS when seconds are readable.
**5:57**
